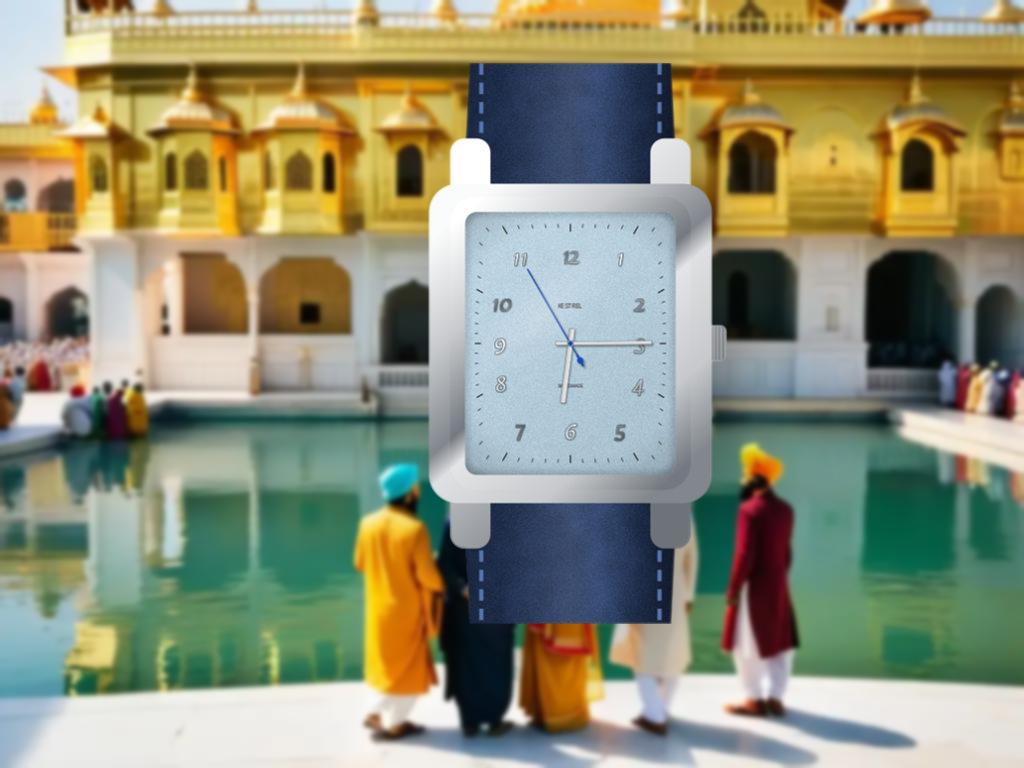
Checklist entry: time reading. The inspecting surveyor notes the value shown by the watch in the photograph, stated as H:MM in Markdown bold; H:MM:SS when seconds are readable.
**6:14:55**
